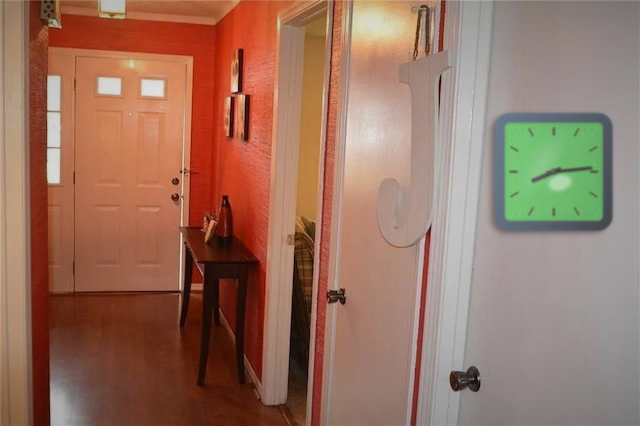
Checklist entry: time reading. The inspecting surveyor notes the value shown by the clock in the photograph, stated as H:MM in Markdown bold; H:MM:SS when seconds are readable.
**8:14**
